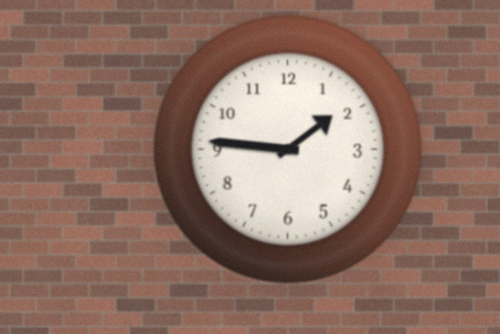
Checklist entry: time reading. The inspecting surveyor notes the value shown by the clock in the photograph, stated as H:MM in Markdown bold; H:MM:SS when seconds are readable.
**1:46**
